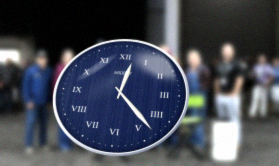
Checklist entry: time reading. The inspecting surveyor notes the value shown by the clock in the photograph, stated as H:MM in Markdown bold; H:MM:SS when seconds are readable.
**12:23**
